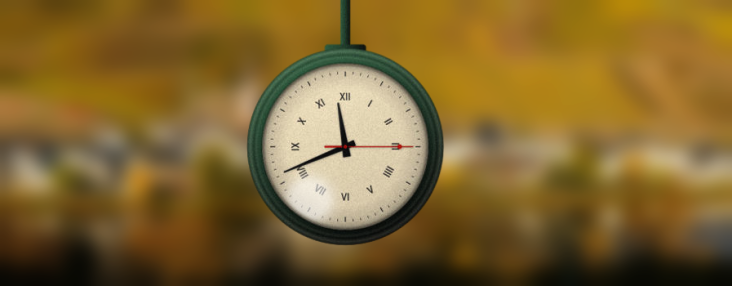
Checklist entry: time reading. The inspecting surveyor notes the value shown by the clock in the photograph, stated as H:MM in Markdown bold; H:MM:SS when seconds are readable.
**11:41:15**
